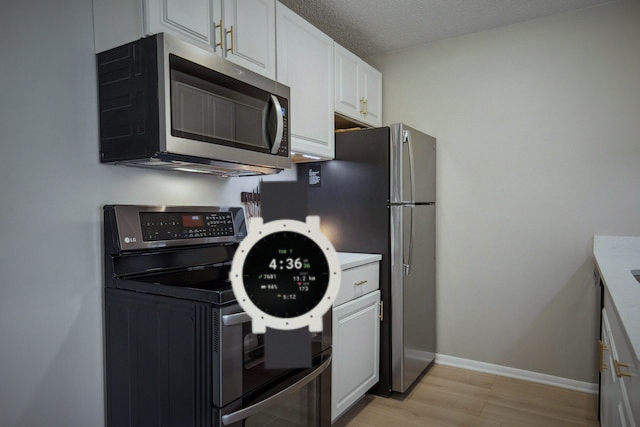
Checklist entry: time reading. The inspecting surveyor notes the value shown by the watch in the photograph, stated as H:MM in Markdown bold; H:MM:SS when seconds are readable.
**4:36**
